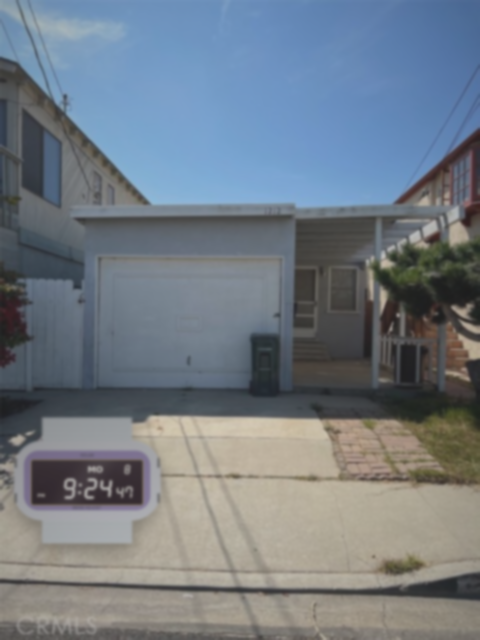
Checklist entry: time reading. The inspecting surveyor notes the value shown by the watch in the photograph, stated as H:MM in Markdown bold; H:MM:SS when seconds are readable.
**9:24**
